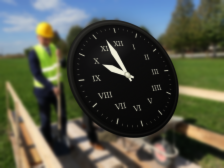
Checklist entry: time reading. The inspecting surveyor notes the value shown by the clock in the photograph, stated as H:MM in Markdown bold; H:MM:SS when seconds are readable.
**9:57**
